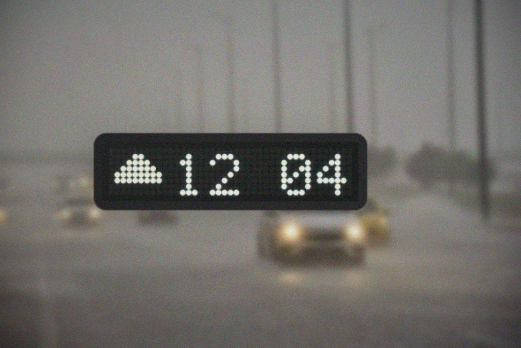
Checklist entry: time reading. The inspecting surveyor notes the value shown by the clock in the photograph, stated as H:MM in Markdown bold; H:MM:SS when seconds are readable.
**12:04**
